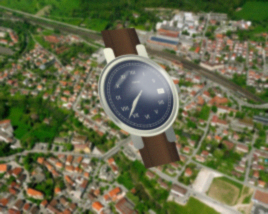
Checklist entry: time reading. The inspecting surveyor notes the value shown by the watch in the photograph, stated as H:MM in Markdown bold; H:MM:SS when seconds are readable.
**7:37**
